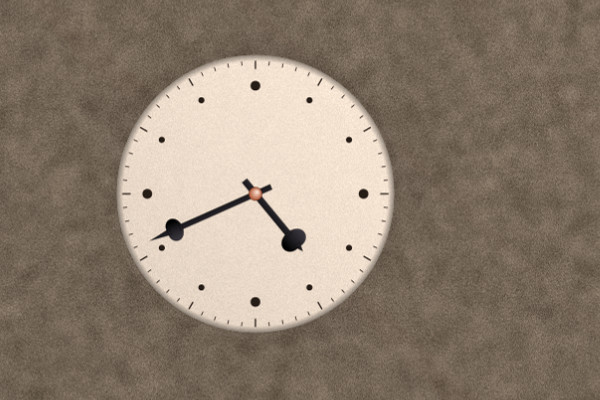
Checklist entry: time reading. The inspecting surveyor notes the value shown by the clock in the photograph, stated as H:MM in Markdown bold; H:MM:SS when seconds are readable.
**4:41**
